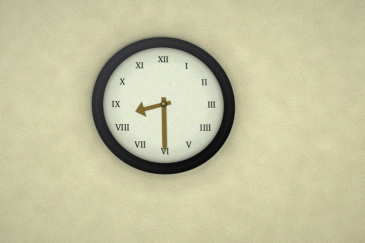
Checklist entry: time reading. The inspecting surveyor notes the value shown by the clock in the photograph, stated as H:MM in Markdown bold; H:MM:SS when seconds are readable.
**8:30**
